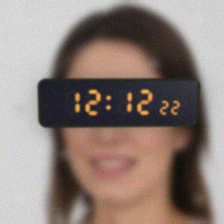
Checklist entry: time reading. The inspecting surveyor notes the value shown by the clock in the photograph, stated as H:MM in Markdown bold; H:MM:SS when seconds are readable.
**12:12:22**
